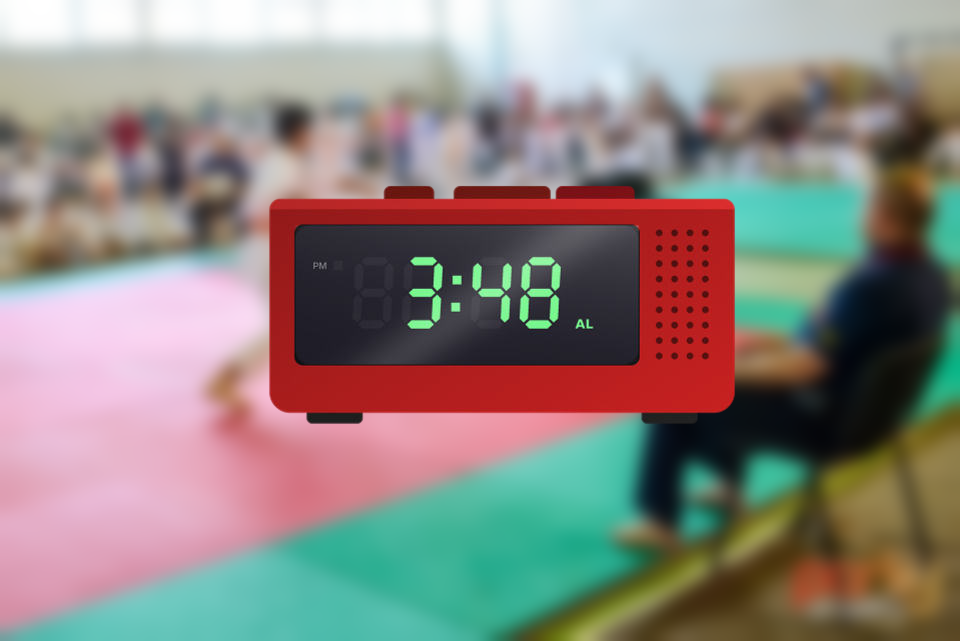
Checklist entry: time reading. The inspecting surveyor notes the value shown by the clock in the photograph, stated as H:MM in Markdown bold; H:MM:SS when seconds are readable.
**3:48**
